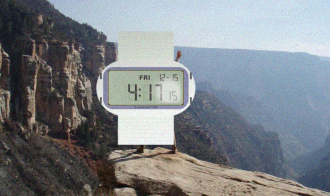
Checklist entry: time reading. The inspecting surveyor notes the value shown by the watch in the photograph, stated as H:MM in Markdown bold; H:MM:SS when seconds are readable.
**4:17:15**
